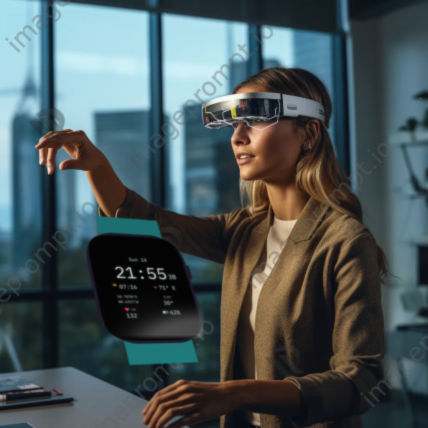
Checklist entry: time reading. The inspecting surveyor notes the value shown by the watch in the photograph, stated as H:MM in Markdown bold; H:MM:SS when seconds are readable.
**21:55**
